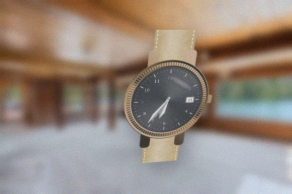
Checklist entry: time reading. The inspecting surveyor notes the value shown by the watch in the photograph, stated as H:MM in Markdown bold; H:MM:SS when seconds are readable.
**6:36**
